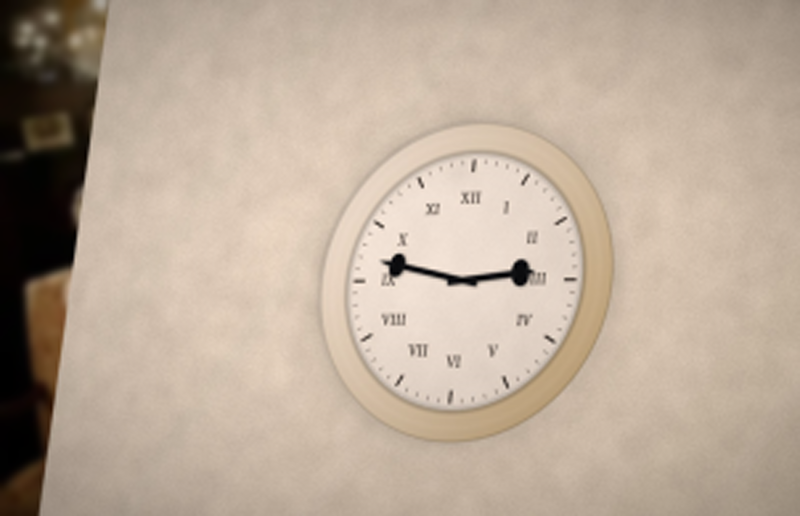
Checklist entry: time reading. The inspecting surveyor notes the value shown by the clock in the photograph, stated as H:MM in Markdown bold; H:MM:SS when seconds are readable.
**2:47**
